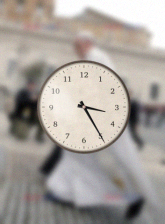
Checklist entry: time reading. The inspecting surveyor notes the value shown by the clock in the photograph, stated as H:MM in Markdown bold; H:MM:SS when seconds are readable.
**3:25**
